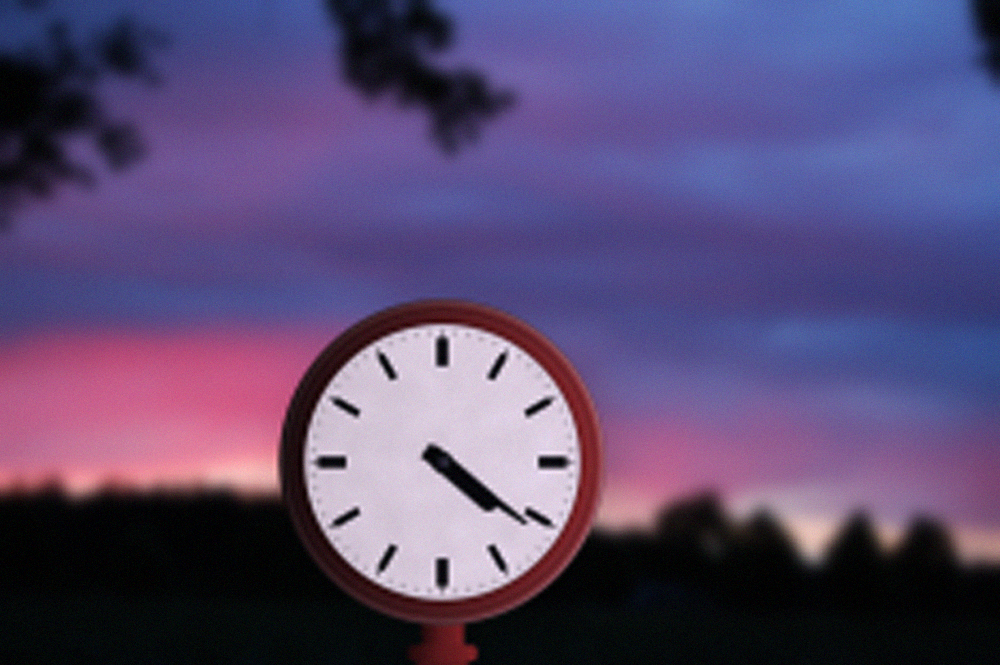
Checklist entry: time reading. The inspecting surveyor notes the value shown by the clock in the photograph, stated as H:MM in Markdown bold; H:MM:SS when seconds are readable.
**4:21**
